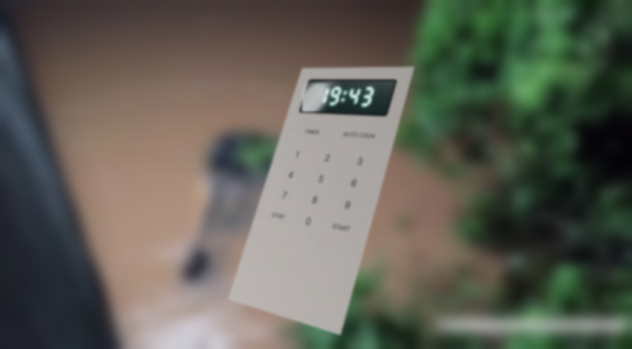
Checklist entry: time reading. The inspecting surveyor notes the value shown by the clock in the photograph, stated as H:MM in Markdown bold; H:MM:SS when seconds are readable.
**19:43**
